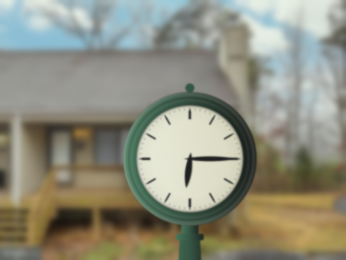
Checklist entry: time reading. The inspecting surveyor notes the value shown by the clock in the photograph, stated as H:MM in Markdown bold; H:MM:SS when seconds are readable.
**6:15**
